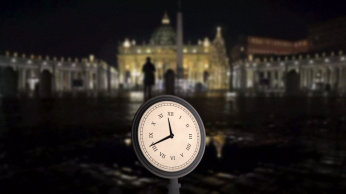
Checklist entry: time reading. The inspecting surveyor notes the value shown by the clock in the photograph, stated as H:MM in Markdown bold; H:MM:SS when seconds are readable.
**11:41**
